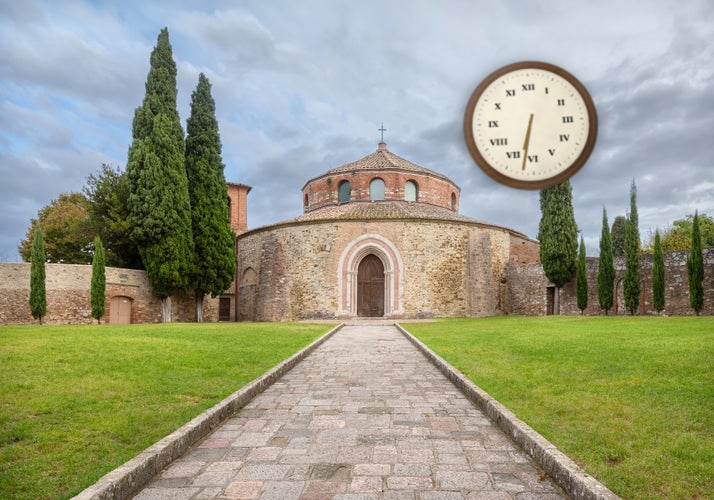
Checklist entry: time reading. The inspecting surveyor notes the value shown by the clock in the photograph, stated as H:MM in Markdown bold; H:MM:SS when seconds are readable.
**6:32**
